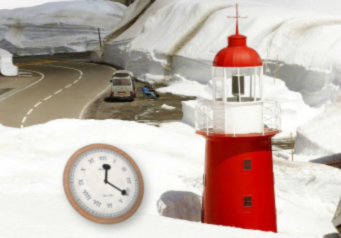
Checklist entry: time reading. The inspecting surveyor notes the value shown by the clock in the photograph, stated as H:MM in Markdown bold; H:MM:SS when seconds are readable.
**12:21**
